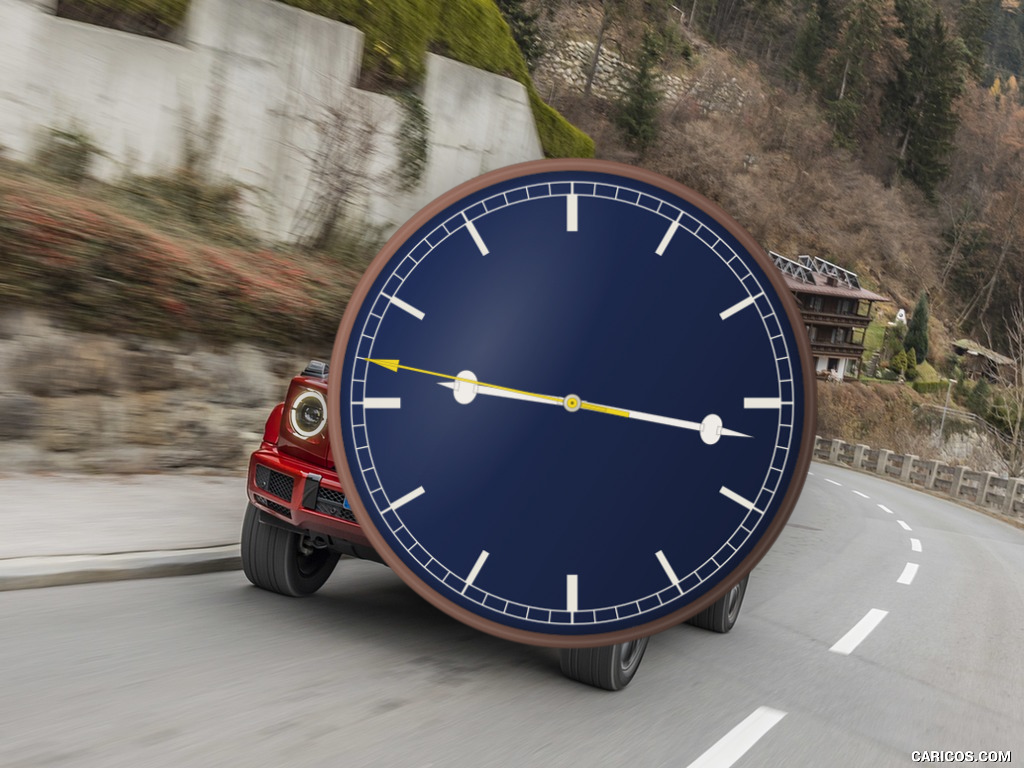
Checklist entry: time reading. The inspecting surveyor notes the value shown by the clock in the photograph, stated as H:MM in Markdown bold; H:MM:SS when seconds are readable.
**9:16:47**
